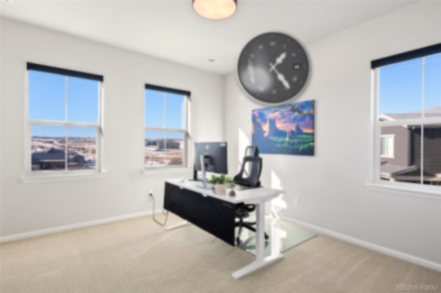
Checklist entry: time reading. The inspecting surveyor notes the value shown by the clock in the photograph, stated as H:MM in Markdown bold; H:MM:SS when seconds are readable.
**1:24**
